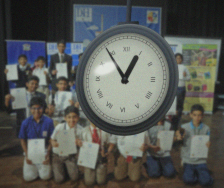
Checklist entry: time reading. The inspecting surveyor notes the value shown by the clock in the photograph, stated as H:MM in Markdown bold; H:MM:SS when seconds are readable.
**12:54**
